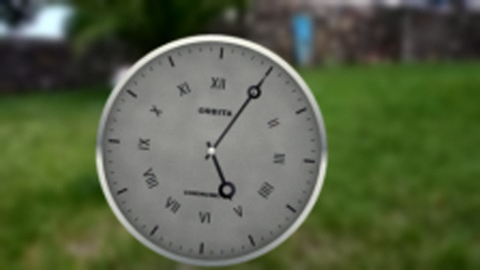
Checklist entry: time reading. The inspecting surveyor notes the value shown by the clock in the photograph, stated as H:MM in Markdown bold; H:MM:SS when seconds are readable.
**5:05**
